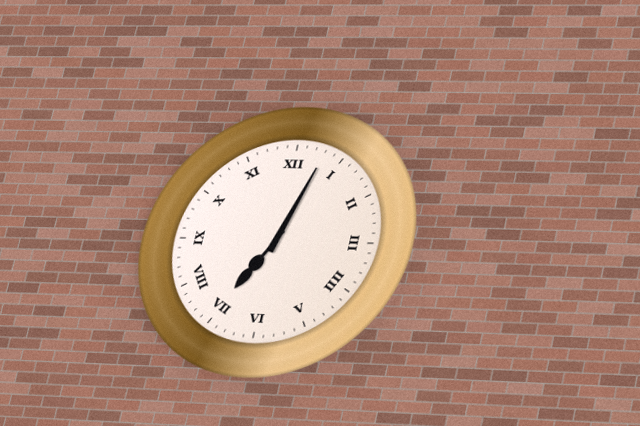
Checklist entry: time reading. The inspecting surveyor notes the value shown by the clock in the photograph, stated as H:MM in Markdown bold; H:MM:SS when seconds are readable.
**7:03**
